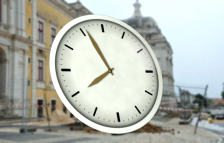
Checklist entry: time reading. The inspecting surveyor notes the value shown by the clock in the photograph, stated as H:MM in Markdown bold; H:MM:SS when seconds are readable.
**7:56**
